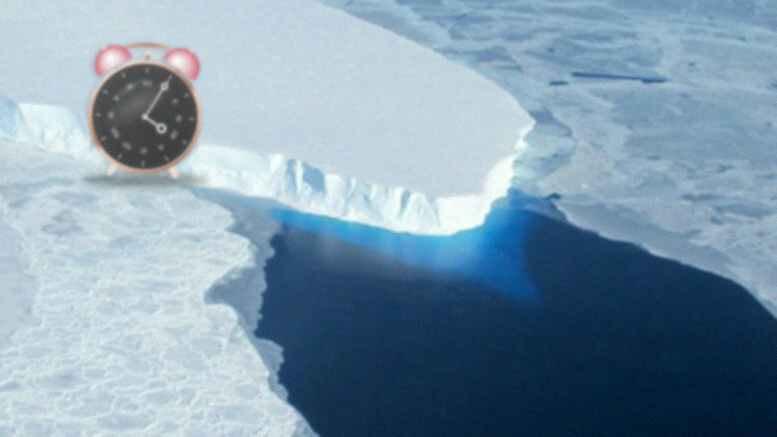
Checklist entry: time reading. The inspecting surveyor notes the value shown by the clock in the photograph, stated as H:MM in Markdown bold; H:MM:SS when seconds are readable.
**4:05**
